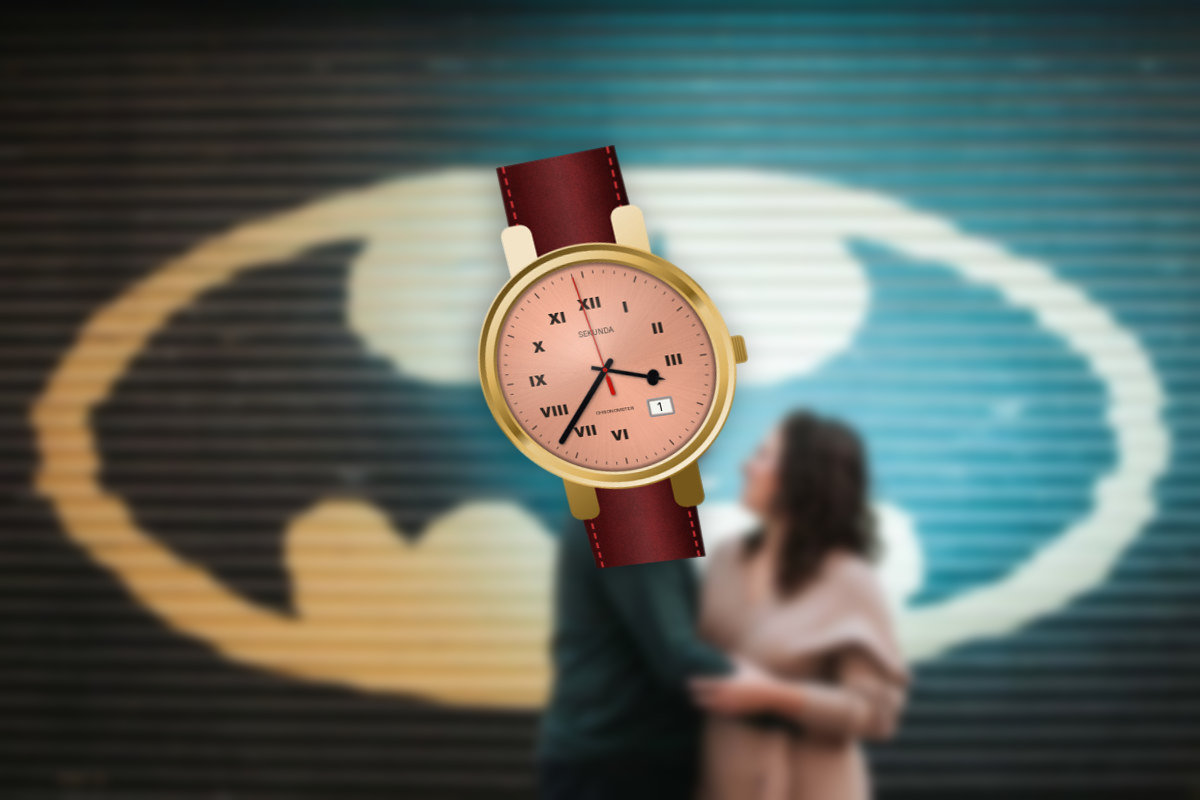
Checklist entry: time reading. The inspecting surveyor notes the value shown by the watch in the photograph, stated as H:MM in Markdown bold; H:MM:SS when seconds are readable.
**3:36:59**
